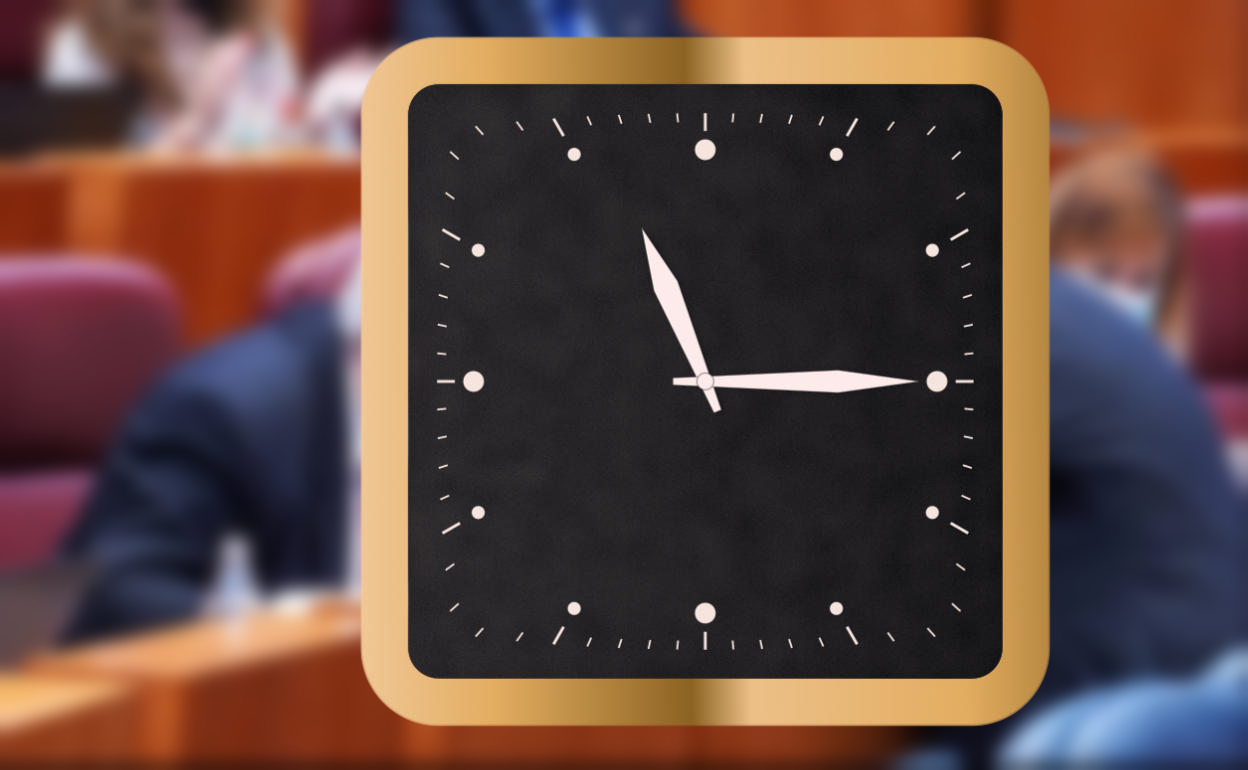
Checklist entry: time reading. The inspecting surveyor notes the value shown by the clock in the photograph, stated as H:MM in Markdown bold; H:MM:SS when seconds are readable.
**11:15**
